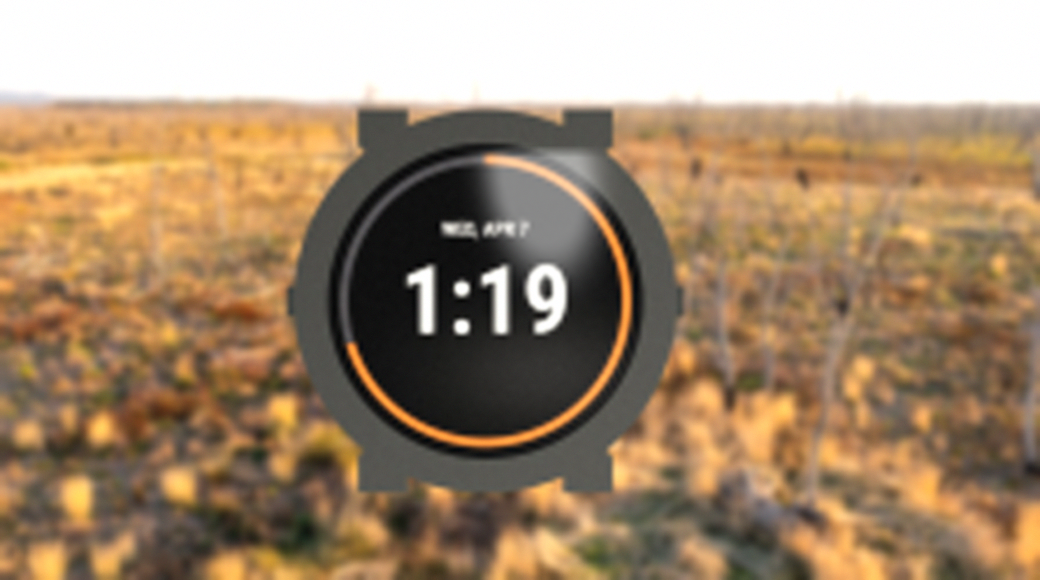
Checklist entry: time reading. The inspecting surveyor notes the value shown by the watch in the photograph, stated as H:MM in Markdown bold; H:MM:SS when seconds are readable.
**1:19**
